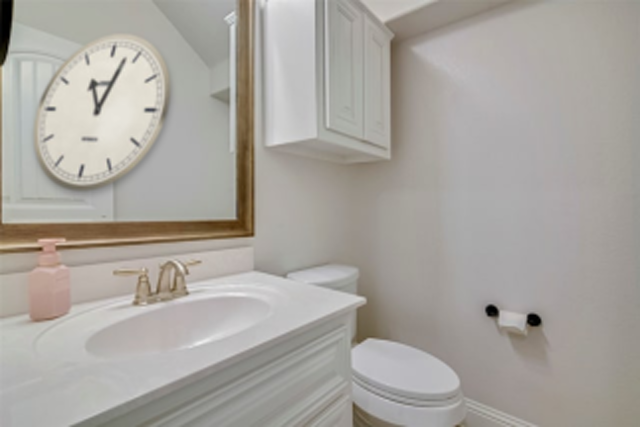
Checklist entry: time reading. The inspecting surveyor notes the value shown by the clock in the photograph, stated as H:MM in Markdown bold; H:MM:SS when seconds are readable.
**11:03**
